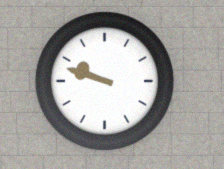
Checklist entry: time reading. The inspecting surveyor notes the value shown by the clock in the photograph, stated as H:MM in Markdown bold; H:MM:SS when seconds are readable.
**9:48**
